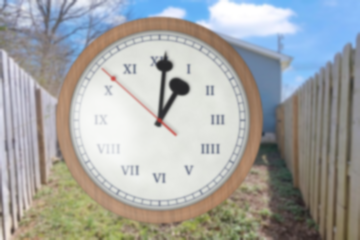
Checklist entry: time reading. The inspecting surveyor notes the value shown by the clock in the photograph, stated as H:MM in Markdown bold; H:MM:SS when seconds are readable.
**1:00:52**
